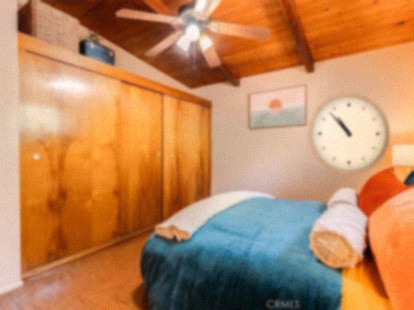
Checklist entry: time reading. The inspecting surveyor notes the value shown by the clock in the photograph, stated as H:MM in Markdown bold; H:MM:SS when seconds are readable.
**10:53**
